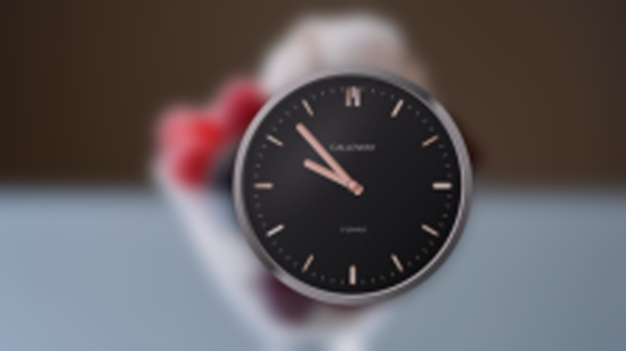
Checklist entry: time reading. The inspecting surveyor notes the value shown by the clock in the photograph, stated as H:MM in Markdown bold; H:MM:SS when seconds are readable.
**9:53**
